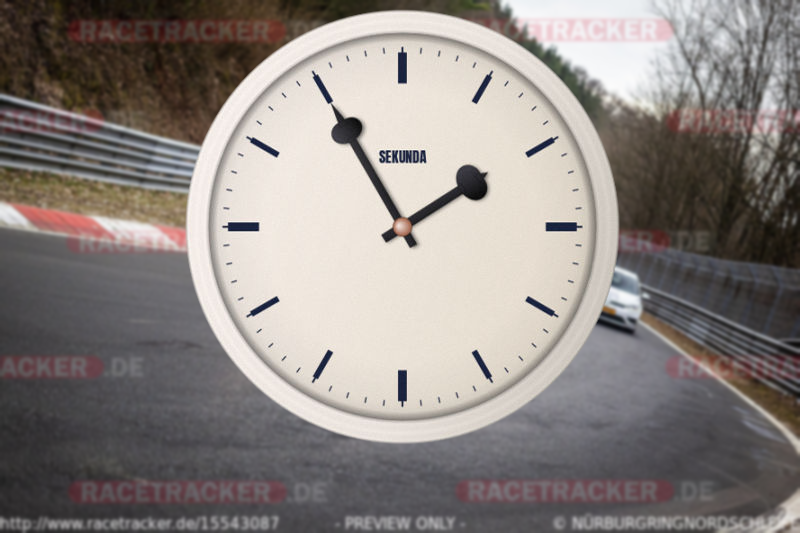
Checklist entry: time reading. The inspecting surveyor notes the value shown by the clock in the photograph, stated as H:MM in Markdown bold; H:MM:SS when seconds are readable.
**1:55**
